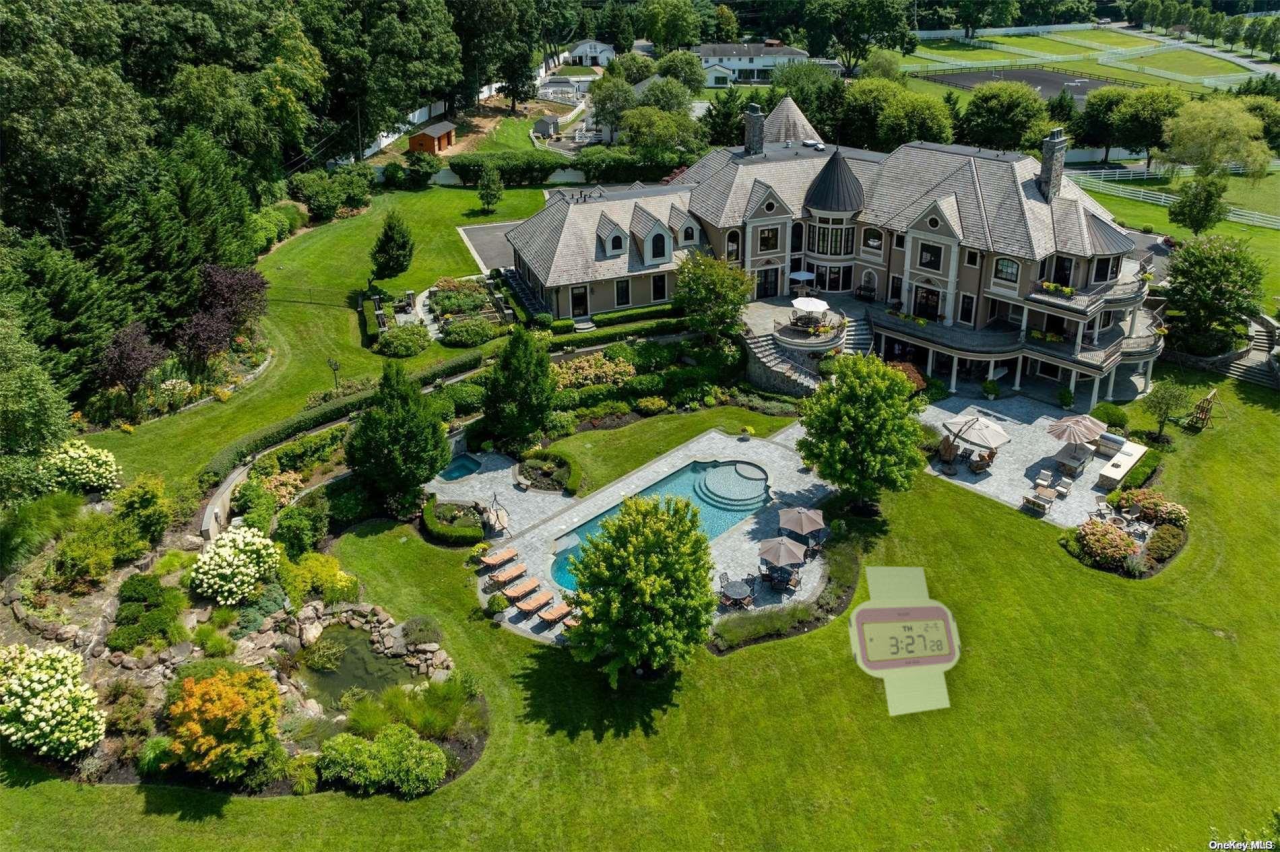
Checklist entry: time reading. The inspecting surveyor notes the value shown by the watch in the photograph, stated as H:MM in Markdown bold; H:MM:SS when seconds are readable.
**3:27:28**
